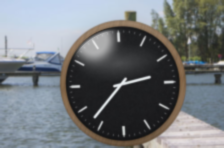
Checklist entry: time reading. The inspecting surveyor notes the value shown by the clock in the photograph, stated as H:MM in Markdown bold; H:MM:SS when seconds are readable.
**2:37**
